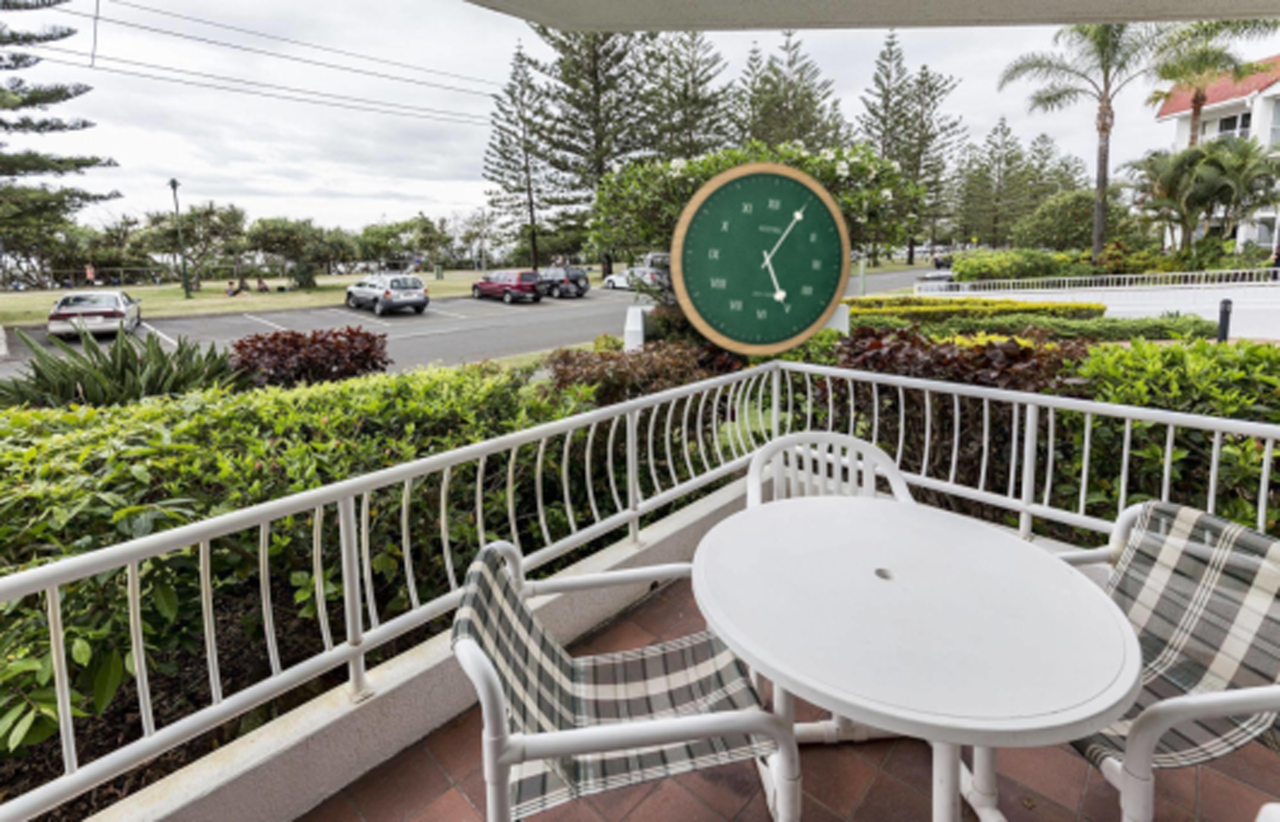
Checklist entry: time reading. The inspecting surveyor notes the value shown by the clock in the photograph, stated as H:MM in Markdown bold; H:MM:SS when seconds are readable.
**5:05**
